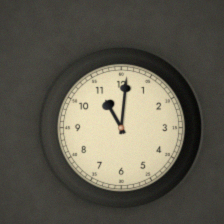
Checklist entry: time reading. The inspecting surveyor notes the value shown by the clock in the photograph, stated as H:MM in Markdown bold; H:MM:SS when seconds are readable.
**11:01**
